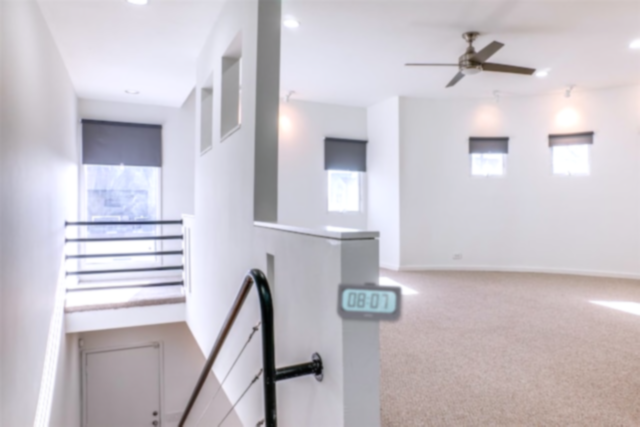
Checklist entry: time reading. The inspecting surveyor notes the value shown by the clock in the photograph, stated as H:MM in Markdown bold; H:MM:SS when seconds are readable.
**8:07**
